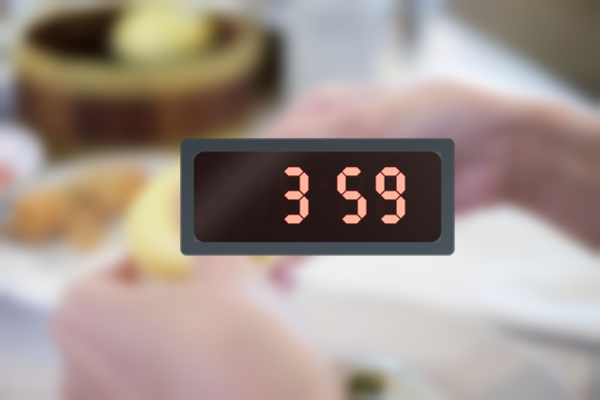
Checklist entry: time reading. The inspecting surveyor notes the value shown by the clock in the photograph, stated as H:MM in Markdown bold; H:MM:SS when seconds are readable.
**3:59**
